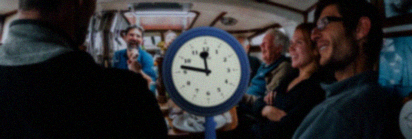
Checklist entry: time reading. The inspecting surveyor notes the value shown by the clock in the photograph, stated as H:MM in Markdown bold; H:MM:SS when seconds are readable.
**11:47**
